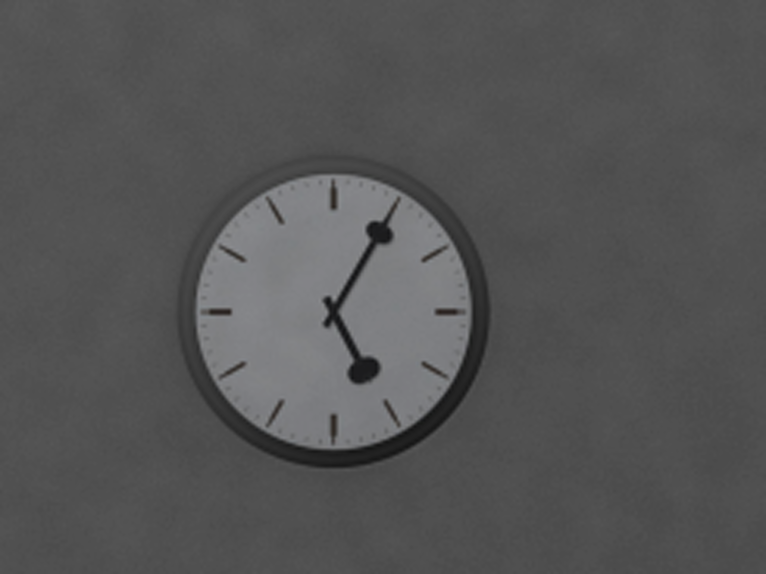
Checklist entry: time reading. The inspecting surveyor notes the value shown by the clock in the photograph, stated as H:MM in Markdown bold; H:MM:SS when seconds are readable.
**5:05**
